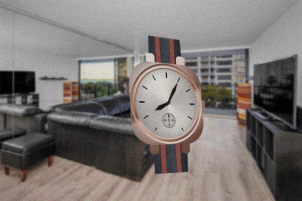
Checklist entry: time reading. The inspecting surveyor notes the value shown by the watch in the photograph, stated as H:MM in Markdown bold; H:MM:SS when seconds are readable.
**8:05**
